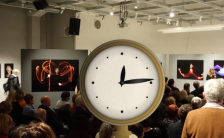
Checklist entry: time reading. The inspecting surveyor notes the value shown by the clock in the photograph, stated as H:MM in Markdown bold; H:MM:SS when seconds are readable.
**12:14**
